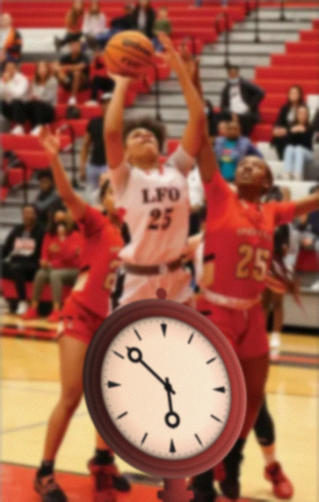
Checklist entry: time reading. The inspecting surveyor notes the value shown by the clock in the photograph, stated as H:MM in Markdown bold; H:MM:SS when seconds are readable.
**5:52**
